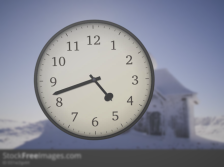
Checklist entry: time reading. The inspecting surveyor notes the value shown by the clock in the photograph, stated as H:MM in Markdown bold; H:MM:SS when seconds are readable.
**4:42**
